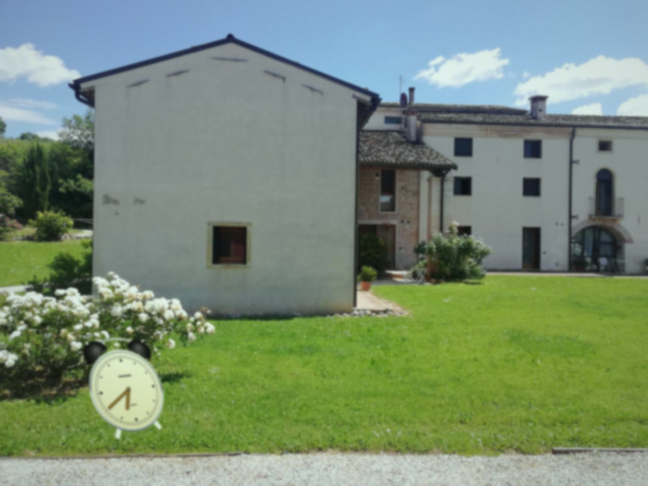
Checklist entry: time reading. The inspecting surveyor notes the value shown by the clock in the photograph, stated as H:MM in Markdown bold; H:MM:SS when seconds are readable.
**6:40**
